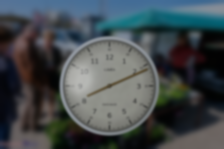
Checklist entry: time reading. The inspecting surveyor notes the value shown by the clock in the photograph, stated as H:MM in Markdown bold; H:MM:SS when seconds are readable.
**8:11**
